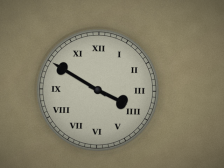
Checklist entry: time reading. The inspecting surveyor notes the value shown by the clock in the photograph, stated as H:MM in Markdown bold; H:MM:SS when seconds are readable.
**3:50**
